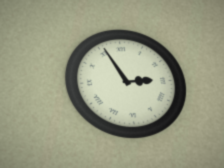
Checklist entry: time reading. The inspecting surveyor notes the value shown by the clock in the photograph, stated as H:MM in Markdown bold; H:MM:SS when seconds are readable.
**2:56**
